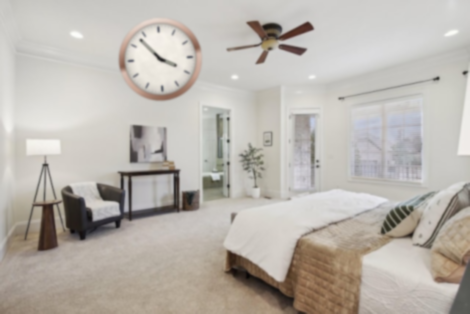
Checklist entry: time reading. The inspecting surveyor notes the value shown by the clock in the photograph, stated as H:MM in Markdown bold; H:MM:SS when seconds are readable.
**3:53**
